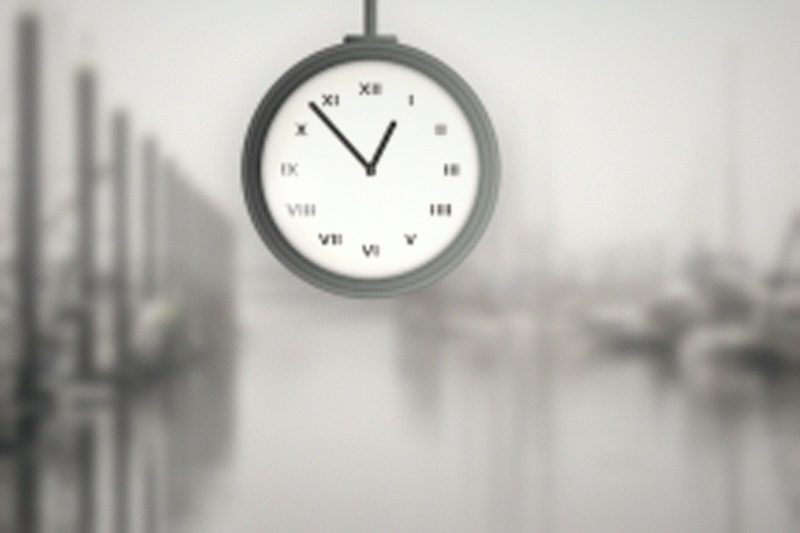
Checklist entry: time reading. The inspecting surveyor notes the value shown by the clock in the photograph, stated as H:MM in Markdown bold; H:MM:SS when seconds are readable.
**12:53**
